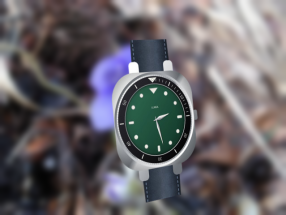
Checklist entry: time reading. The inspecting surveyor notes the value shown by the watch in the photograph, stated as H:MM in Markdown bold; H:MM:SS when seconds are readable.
**2:28**
